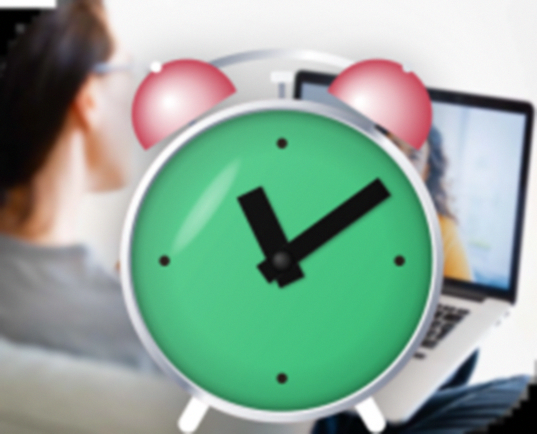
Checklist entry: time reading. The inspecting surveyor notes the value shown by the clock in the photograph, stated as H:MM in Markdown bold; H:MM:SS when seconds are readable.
**11:09**
